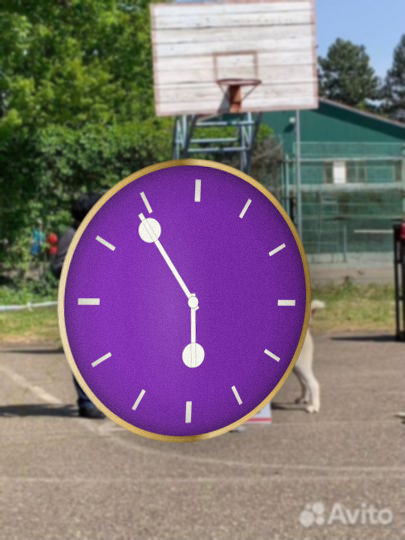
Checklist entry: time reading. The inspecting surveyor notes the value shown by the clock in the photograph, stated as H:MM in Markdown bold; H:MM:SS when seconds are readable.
**5:54**
